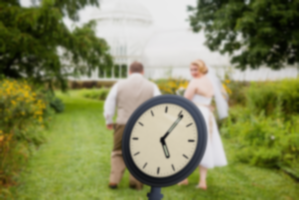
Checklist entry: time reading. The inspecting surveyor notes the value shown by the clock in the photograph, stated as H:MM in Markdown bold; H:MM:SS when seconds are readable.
**5:06**
